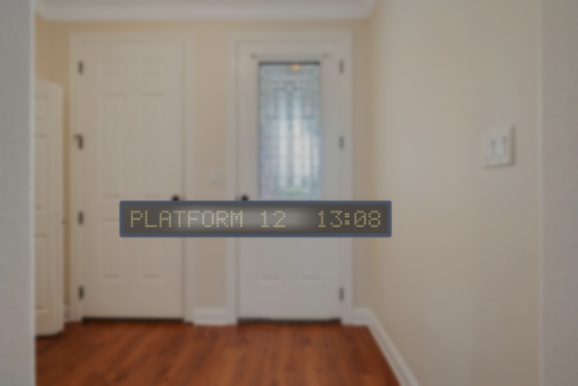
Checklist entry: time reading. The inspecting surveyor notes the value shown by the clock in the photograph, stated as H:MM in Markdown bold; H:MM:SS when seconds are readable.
**13:08**
